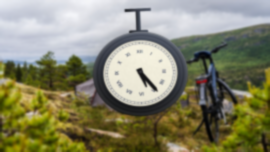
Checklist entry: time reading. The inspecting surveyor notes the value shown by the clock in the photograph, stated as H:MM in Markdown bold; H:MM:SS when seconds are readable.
**5:24**
